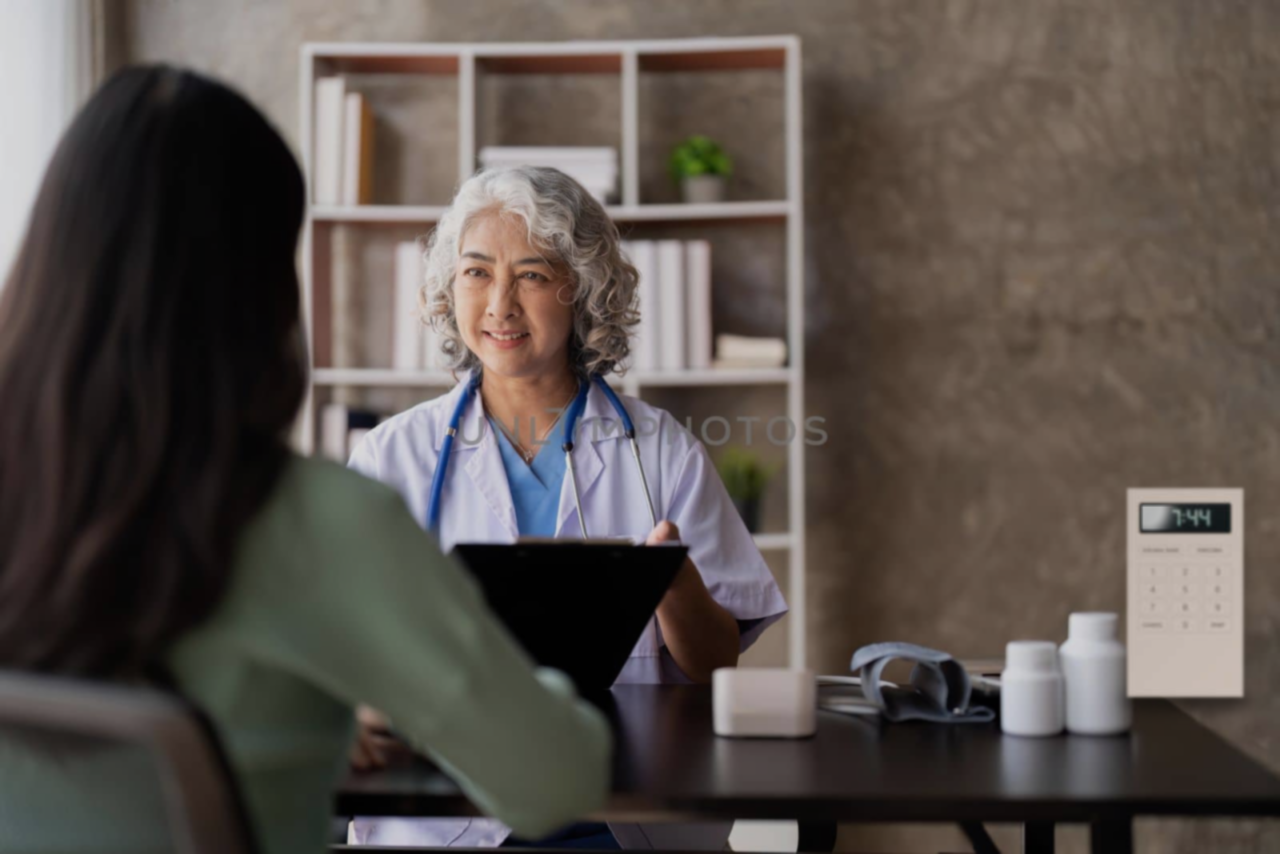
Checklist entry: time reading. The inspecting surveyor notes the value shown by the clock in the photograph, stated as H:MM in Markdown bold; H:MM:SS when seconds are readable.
**7:44**
